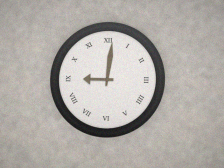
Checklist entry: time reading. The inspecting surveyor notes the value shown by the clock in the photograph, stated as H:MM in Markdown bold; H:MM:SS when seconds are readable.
**9:01**
